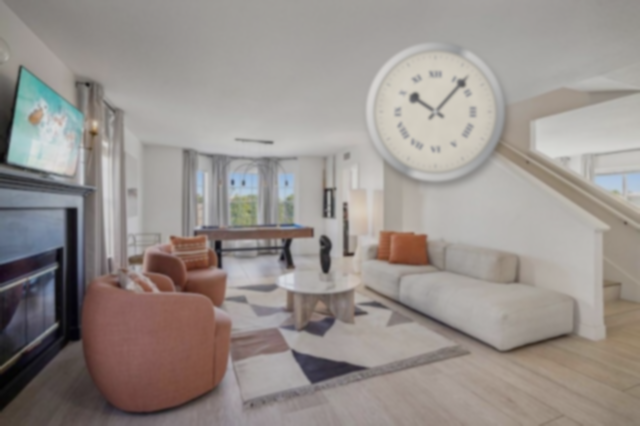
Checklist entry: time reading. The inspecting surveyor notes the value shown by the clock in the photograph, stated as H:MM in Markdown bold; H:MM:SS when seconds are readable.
**10:07**
